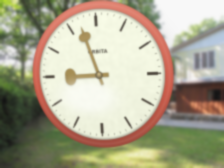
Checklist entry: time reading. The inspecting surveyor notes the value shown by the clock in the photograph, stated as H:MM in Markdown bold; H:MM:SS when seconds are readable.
**8:57**
